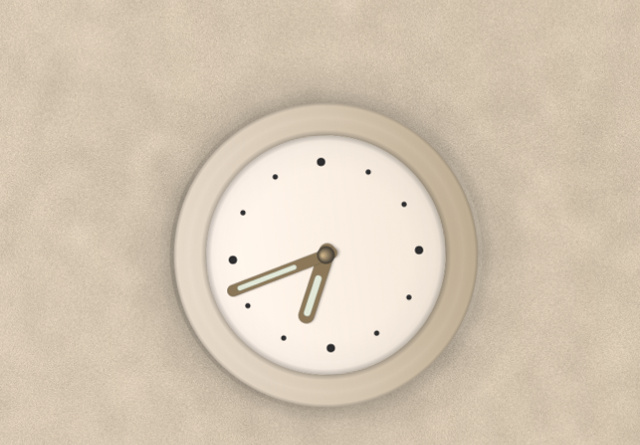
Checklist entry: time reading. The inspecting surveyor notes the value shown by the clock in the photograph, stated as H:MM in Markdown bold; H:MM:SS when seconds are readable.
**6:42**
